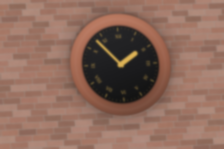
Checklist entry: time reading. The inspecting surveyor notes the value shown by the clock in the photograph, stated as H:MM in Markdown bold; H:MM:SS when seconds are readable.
**1:53**
